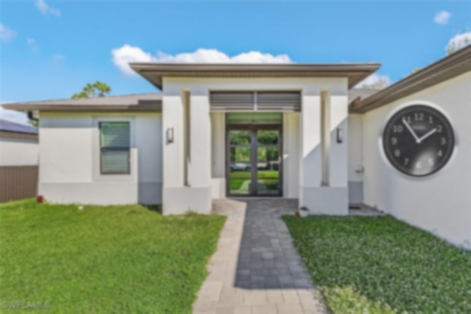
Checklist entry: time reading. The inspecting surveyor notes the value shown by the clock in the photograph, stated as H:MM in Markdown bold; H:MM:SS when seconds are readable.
**1:54**
